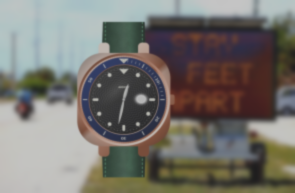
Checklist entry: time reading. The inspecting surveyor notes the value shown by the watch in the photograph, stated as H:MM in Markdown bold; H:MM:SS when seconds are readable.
**12:32**
